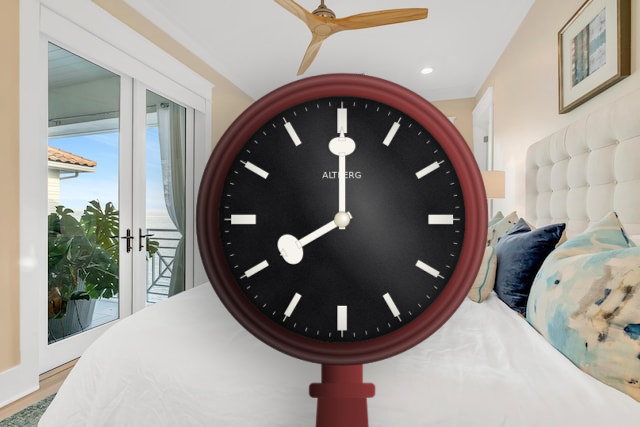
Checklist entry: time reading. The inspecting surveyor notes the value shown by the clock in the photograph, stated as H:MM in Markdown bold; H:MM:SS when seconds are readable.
**8:00**
